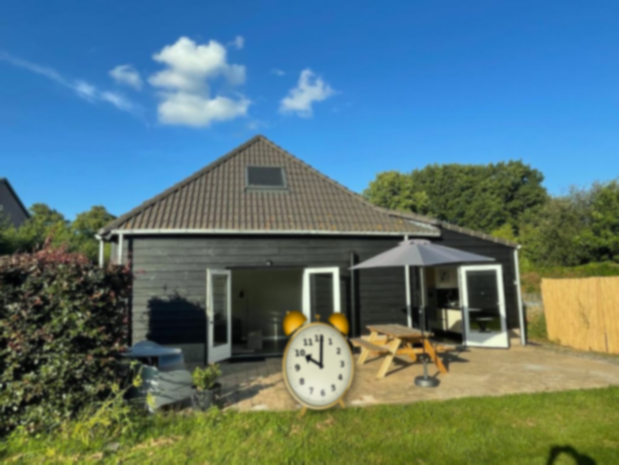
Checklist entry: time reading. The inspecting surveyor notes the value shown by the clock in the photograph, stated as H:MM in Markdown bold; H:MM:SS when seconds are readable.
**10:01**
